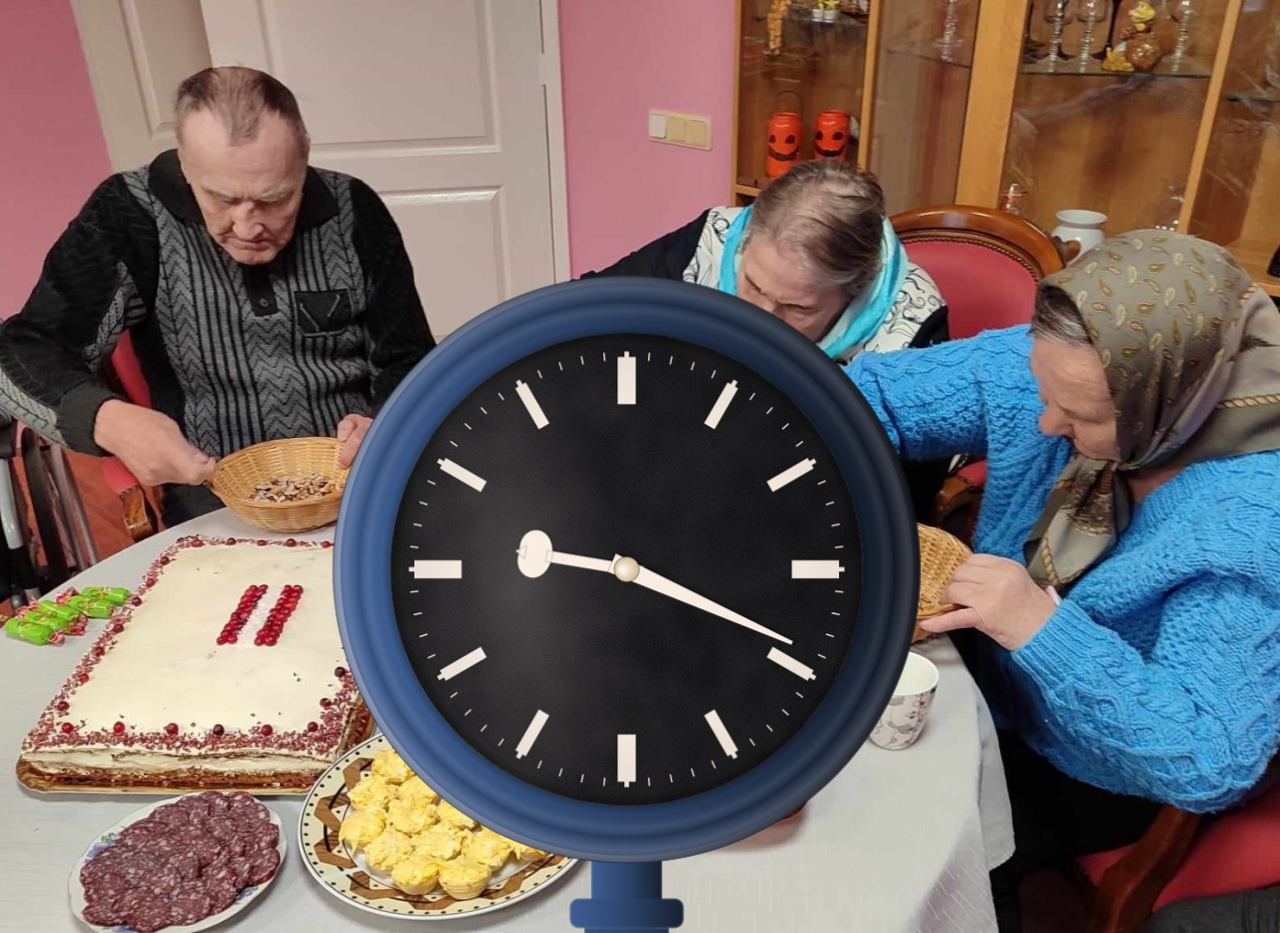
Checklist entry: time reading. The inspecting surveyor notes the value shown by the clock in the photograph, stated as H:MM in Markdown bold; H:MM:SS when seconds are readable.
**9:19**
